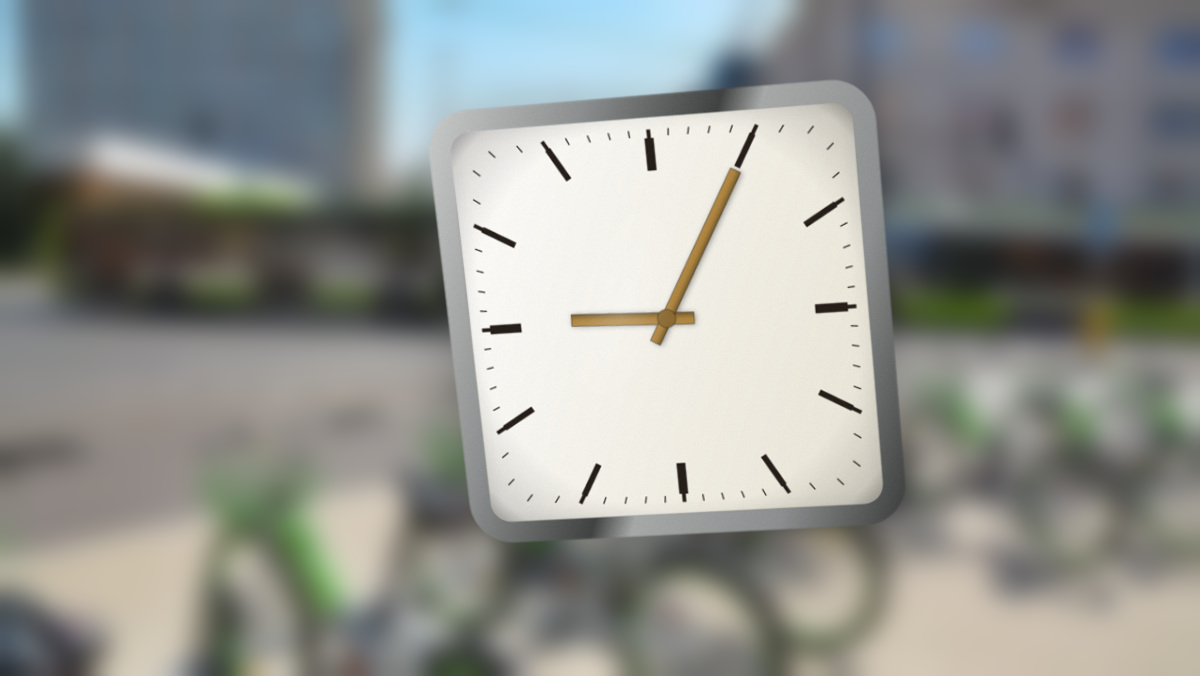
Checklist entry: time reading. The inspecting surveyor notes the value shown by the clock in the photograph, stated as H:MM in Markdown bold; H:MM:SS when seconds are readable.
**9:05**
